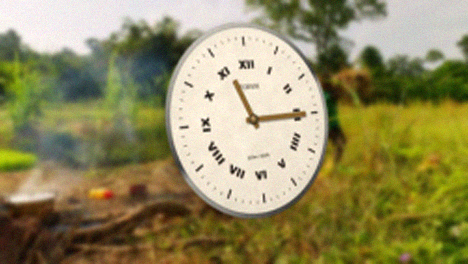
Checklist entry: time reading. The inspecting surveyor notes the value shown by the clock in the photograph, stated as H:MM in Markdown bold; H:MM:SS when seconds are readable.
**11:15**
